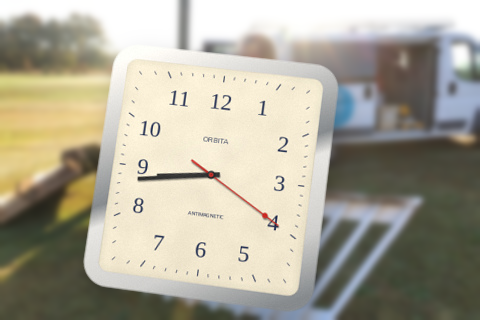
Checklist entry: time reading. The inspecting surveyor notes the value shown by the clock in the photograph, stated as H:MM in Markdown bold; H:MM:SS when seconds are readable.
**8:43:20**
